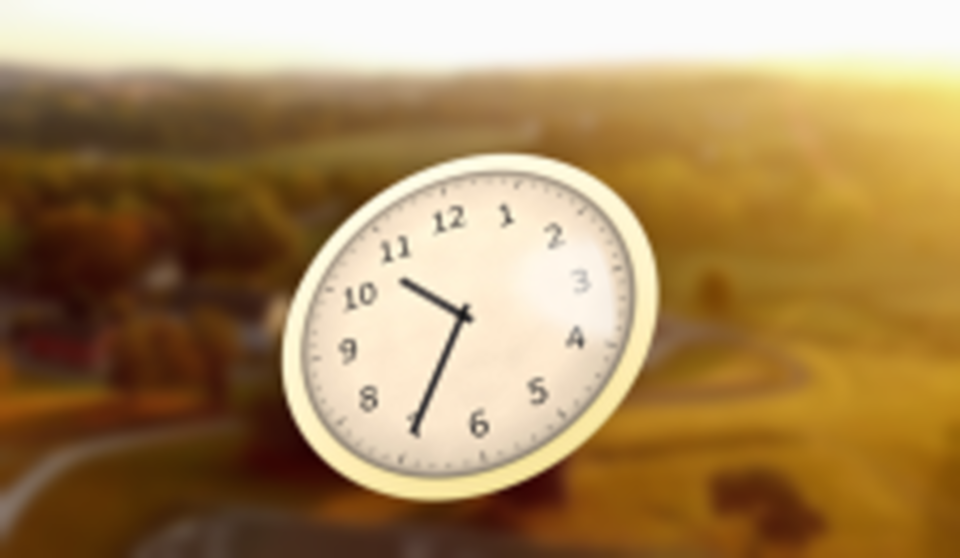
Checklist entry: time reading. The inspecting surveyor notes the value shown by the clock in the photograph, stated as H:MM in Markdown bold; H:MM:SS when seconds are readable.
**10:35**
